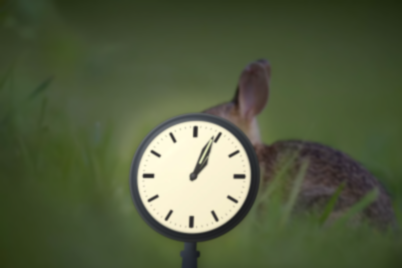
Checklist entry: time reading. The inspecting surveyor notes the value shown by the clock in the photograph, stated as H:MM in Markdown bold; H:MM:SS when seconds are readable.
**1:04**
